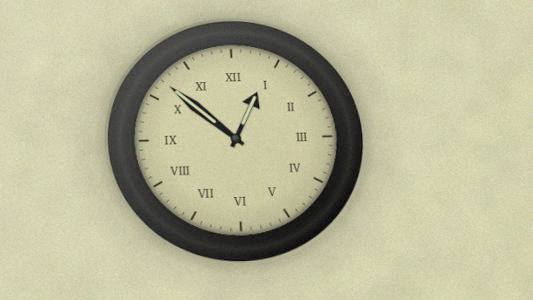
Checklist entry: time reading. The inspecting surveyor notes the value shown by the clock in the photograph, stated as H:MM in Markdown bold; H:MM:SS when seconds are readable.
**12:52**
